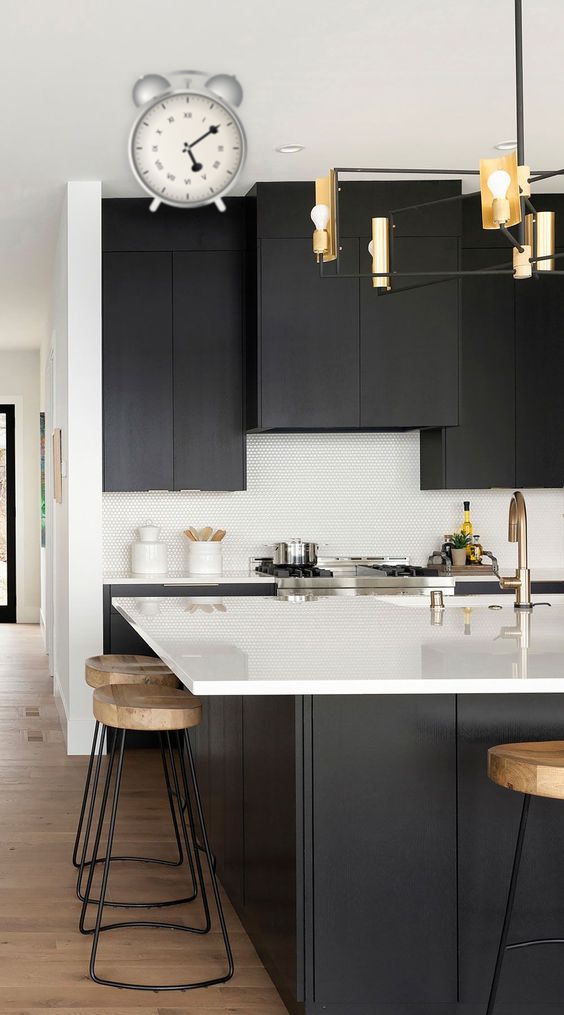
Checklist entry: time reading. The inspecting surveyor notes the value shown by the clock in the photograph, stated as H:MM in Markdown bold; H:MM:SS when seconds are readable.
**5:09**
